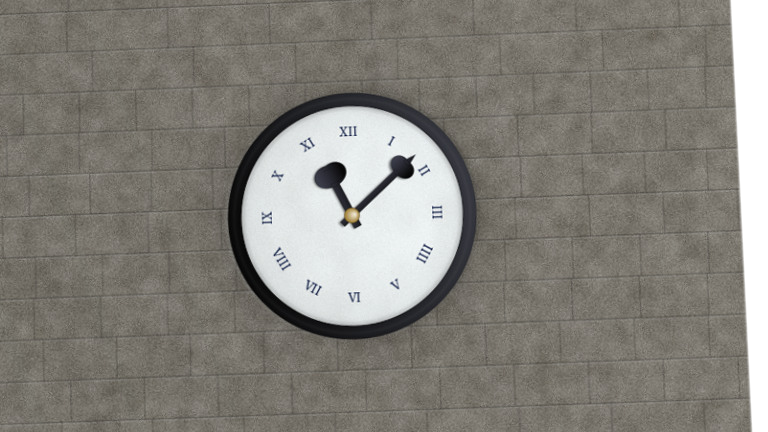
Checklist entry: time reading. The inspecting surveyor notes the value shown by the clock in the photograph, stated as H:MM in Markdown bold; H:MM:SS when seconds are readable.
**11:08**
